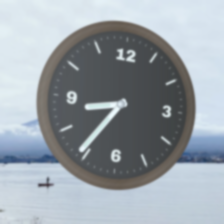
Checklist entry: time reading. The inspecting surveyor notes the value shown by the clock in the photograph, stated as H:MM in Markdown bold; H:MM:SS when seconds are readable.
**8:36**
